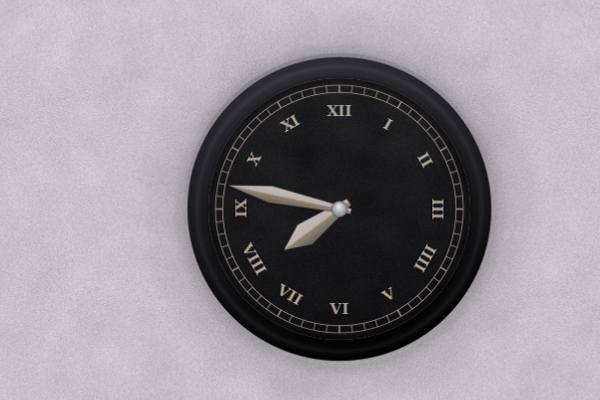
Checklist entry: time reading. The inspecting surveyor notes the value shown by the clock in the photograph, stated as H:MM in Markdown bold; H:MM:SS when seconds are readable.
**7:47**
